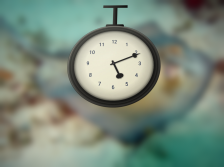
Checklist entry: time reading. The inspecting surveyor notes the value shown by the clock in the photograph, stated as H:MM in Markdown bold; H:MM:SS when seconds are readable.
**5:11**
